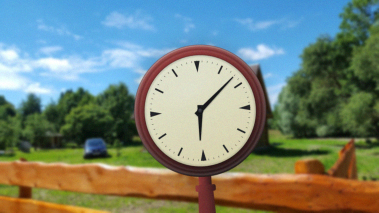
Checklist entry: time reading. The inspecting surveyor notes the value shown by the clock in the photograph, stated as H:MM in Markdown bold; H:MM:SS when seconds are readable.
**6:08**
